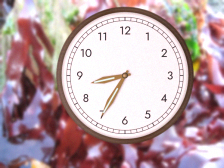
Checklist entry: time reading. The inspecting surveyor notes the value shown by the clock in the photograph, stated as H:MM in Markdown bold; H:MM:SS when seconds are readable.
**8:35**
